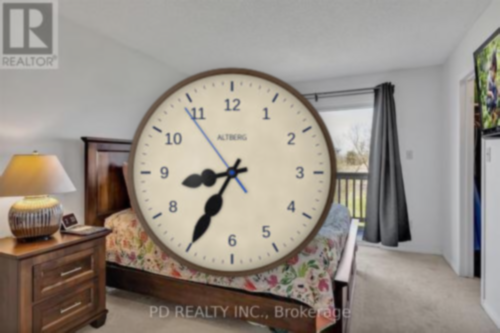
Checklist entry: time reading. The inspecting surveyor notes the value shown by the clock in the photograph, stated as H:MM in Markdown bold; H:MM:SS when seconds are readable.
**8:34:54**
